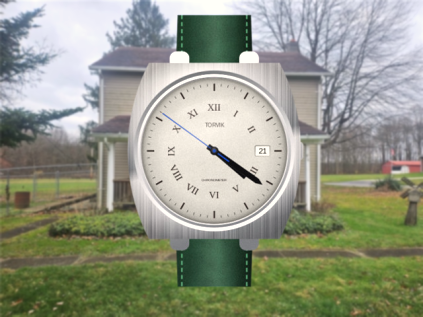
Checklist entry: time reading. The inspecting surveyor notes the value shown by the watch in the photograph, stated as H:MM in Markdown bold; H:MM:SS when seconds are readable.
**4:20:51**
